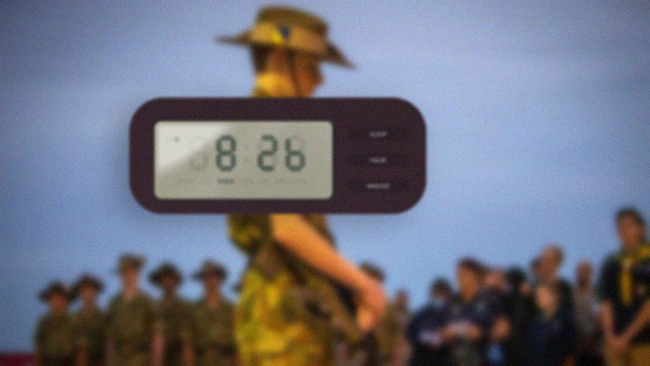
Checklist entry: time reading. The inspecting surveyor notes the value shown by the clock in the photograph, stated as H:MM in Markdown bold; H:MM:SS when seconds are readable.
**8:26**
